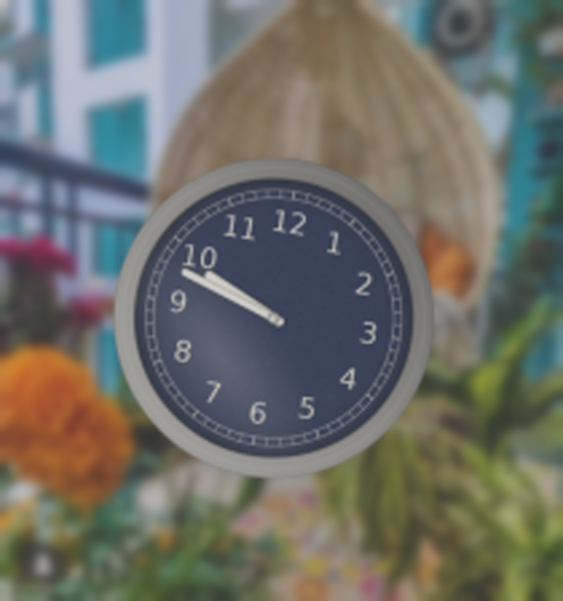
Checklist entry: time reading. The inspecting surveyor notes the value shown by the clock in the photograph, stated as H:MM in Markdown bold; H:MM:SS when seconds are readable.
**9:48**
